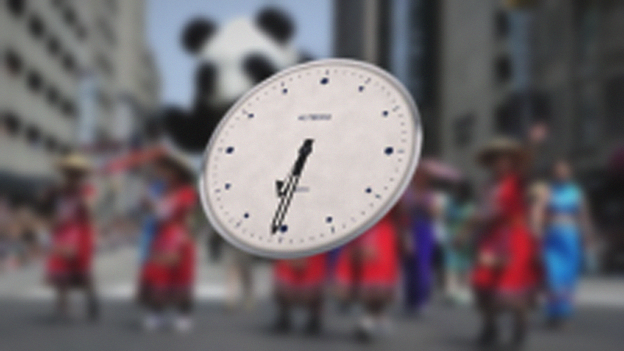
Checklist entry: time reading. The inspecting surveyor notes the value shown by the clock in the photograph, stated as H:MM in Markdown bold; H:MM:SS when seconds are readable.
**6:31**
